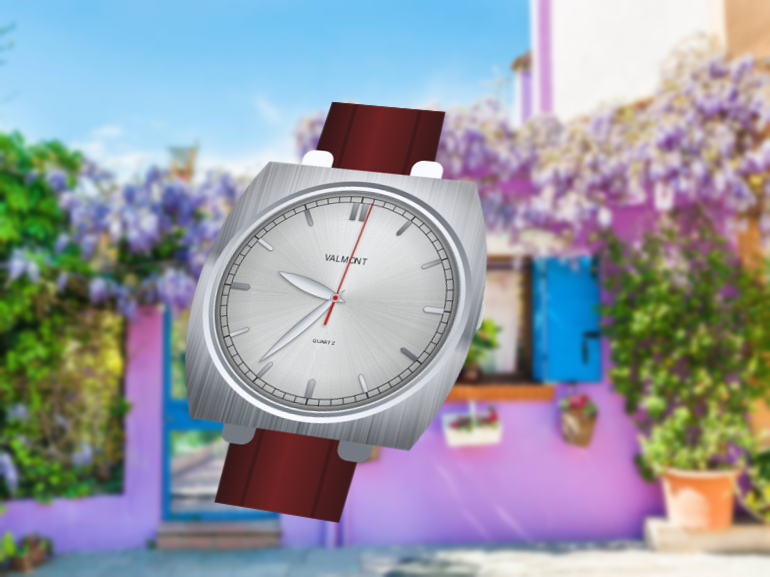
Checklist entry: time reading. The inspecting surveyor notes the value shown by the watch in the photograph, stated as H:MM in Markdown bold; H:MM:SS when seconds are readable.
**9:36:01**
